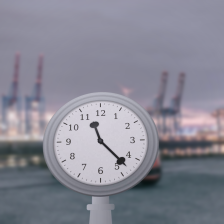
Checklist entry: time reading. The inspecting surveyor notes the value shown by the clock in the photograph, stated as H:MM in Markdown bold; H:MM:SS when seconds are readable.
**11:23**
